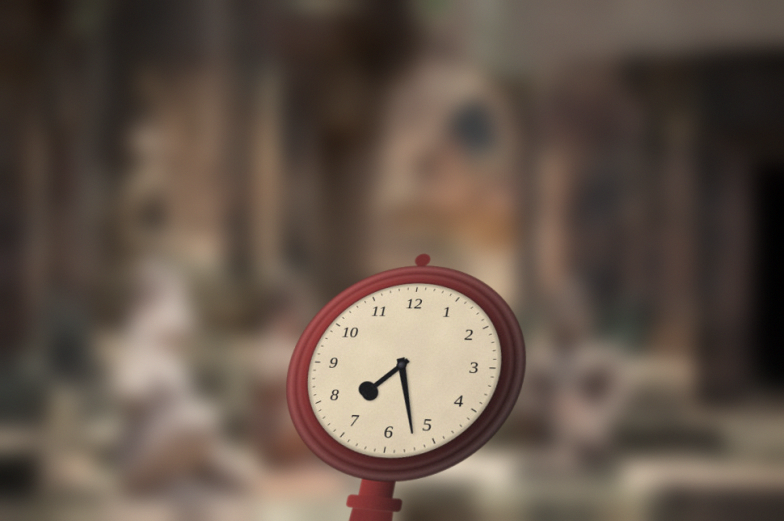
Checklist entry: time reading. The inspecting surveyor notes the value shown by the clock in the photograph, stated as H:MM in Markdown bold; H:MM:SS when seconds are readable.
**7:27**
